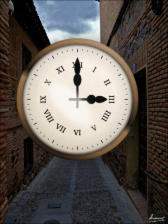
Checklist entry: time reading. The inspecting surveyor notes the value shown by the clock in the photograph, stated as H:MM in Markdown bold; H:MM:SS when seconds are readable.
**3:00**
